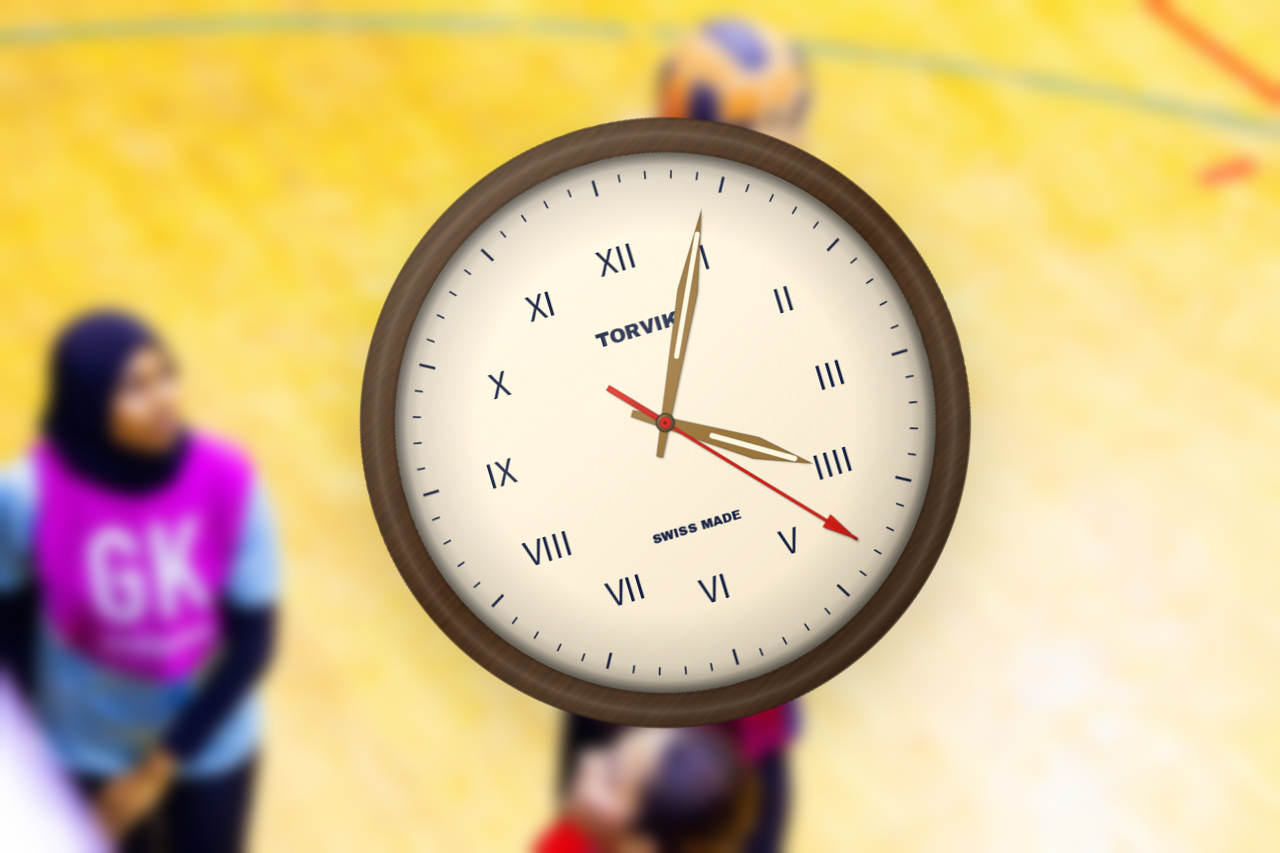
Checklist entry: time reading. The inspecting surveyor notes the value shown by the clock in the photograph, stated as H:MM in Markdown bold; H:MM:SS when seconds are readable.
**4:04:23**
